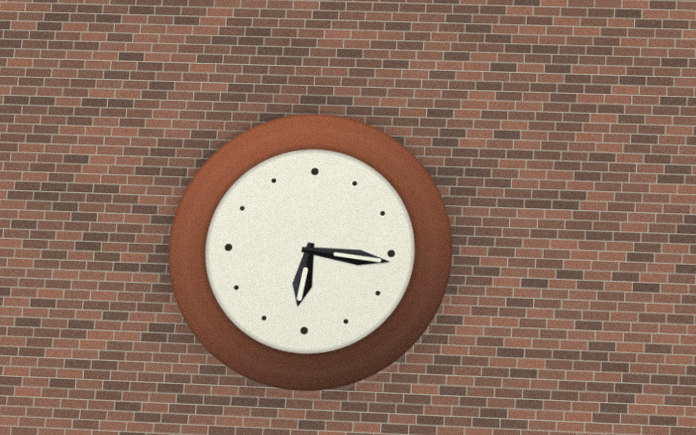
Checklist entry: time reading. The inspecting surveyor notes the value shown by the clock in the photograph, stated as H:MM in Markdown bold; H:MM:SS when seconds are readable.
**6:16**
